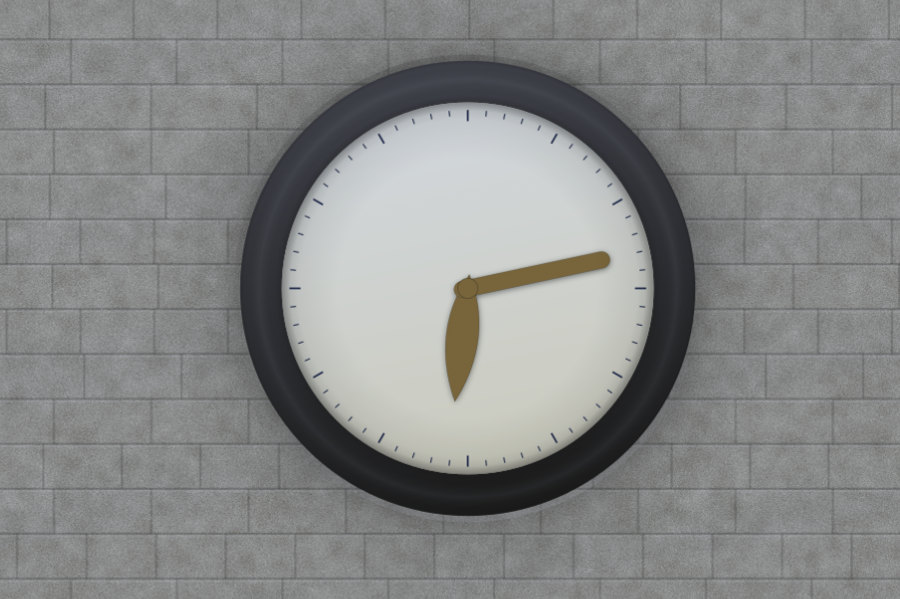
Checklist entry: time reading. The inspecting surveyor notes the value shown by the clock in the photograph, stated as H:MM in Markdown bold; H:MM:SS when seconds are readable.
**6:13**
